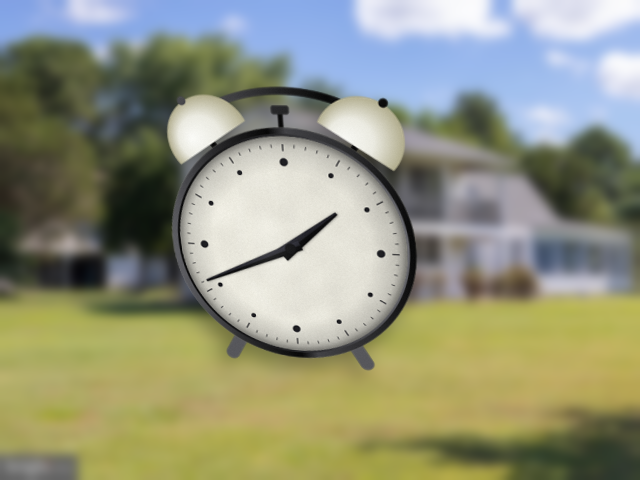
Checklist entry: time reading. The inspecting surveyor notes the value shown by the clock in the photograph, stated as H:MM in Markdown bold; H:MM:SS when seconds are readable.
**1:41**
